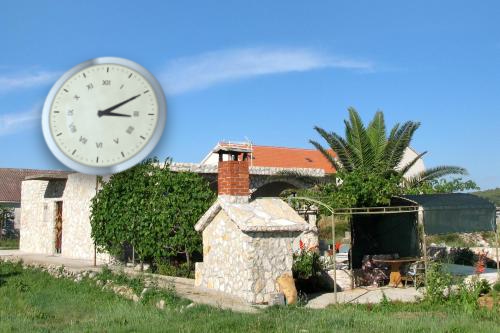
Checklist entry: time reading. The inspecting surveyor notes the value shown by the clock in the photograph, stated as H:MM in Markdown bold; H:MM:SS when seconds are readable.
**3:10**
